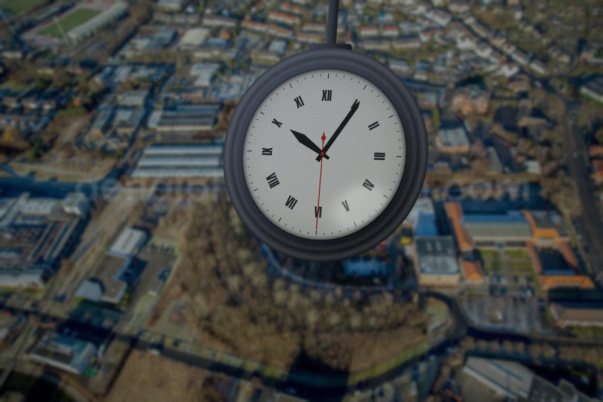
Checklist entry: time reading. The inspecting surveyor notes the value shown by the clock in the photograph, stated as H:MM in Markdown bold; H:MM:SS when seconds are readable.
**10:05:30**
